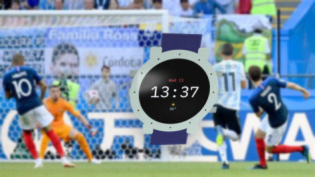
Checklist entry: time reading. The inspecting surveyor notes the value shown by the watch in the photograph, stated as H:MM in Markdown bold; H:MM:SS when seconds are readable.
**13:37**
